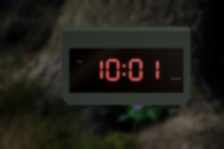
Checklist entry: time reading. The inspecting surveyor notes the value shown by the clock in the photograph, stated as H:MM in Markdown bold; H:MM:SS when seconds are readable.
**10:01**
